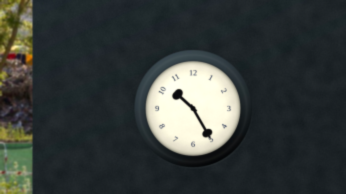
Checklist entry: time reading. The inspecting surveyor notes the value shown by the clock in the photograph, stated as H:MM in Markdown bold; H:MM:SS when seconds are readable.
**10:25**
